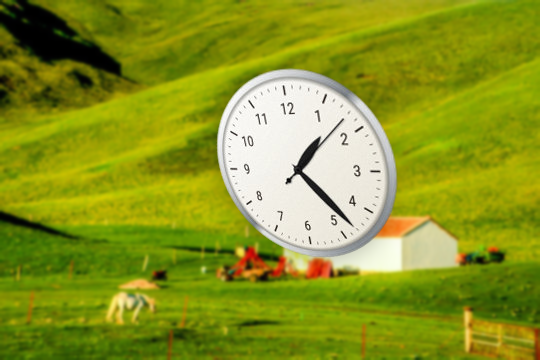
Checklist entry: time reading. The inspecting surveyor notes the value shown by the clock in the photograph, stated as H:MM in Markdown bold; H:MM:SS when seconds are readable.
**1:23:08**
